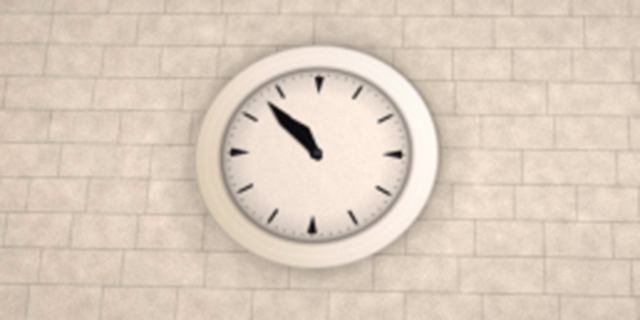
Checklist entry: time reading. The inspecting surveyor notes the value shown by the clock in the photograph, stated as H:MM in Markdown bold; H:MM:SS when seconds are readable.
**10:53**
